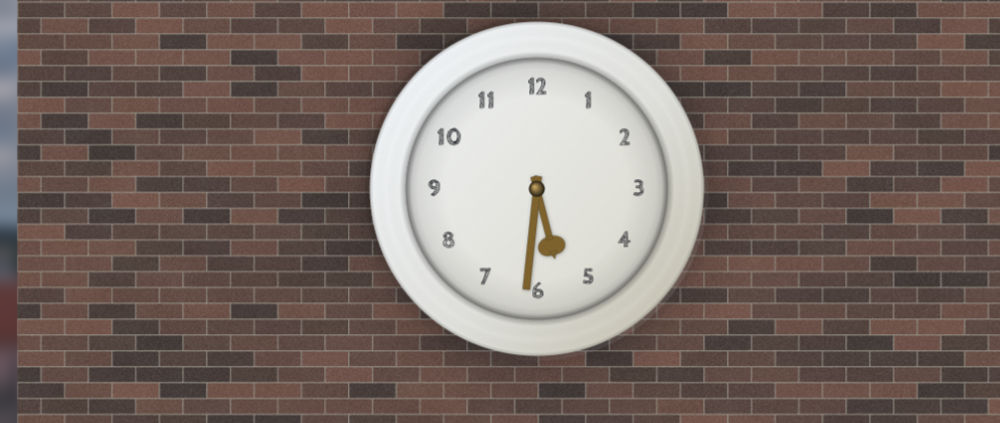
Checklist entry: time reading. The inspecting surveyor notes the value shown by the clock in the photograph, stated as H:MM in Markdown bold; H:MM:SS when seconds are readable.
**5:31**
